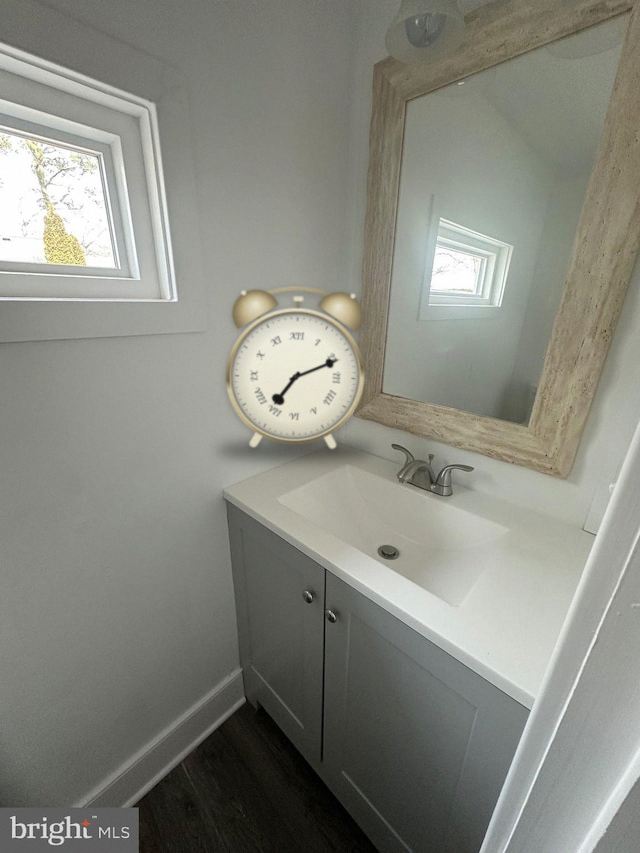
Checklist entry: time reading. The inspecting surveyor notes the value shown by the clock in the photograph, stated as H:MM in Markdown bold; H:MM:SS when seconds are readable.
**7:11**
